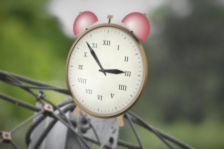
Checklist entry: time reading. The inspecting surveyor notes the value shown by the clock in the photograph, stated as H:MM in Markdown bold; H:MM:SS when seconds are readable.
**2:53**
